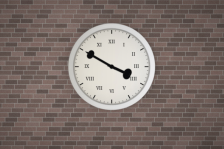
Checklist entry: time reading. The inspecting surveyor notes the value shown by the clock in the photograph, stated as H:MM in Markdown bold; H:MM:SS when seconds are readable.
**3:50**
